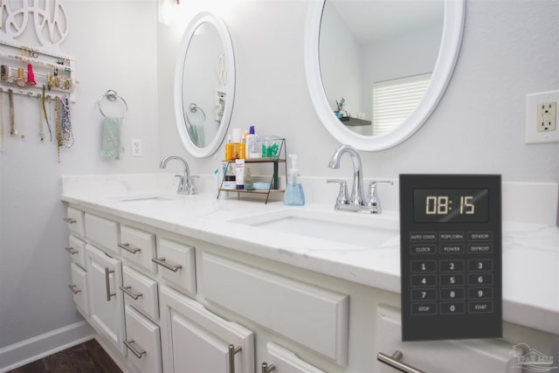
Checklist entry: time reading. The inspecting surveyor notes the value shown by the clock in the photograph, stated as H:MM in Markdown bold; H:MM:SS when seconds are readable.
**8:15**
